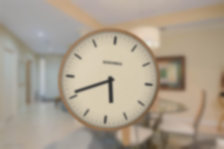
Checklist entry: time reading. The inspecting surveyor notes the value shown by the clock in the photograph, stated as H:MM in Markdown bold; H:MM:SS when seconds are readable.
**5:41**
